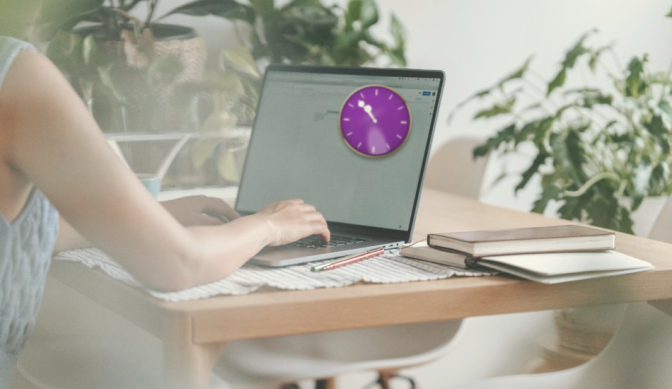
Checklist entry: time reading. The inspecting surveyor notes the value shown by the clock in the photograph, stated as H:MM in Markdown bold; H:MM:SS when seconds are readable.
**10:53**
